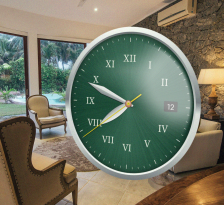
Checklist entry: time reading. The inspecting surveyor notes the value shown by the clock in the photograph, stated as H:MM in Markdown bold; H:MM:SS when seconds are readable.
**7:48:39**
